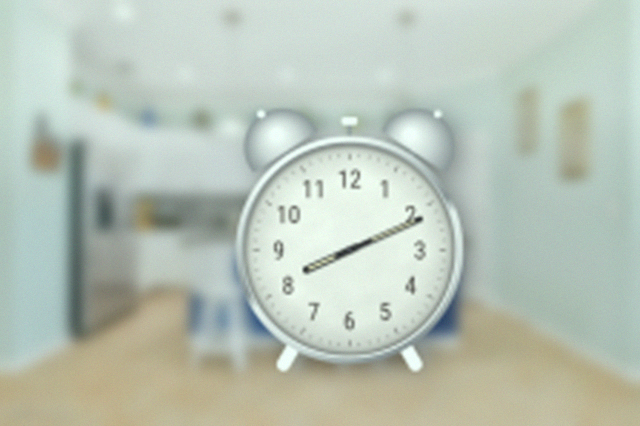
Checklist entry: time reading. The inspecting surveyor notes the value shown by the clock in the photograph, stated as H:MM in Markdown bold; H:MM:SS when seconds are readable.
**8:11**
